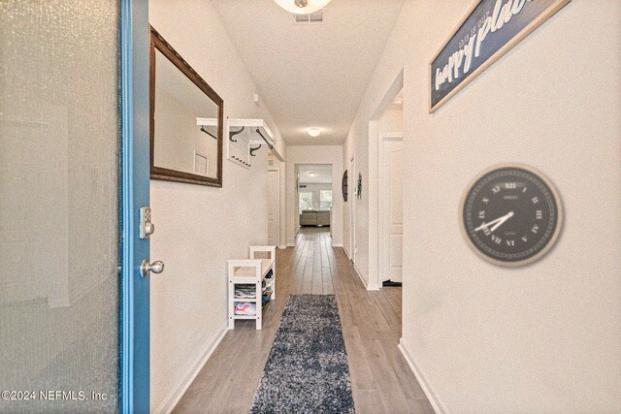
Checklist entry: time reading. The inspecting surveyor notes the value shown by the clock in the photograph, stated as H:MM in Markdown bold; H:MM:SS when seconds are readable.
**7:41**
